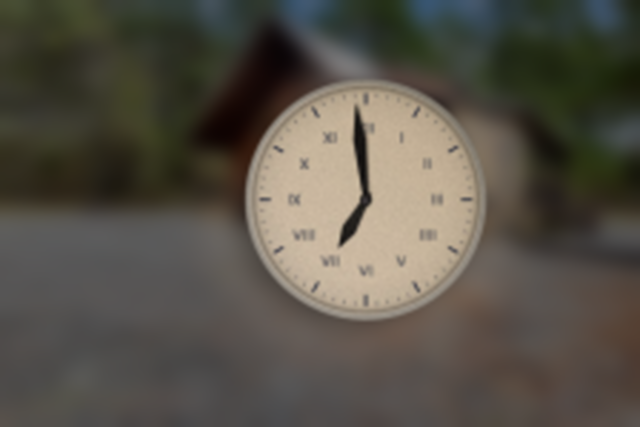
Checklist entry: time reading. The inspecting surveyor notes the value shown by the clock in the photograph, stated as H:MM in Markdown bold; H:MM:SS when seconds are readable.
**6:59**
